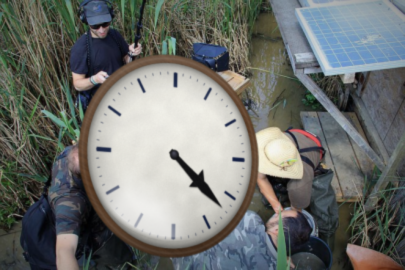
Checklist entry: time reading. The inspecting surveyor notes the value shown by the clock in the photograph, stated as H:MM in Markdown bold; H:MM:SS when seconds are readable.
**4:22**
